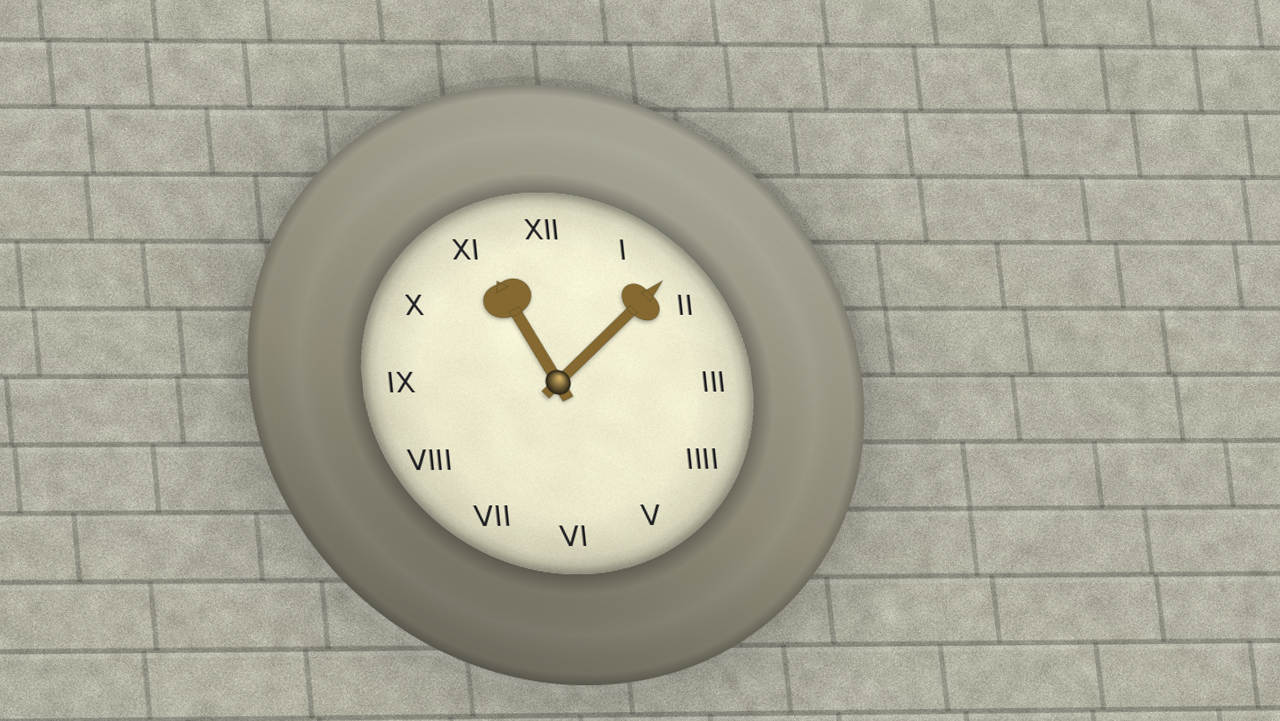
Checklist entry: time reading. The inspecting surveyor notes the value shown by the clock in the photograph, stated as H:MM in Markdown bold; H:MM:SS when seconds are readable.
**11:08**
